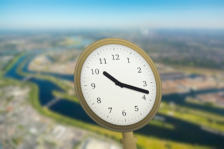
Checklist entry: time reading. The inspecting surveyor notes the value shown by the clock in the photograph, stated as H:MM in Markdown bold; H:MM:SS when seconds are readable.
**10:18**
